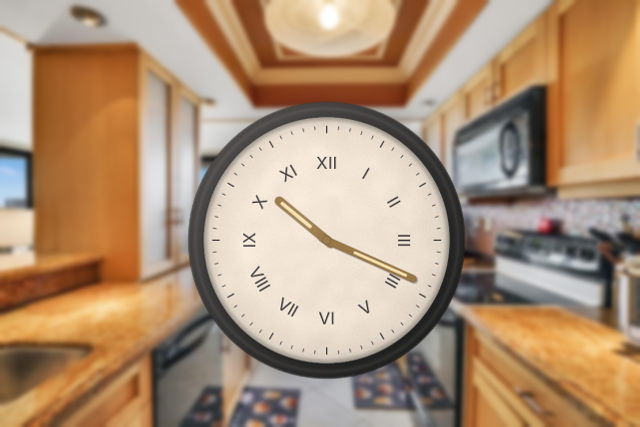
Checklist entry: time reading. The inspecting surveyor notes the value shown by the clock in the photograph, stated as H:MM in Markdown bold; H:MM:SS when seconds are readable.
**10:19**
